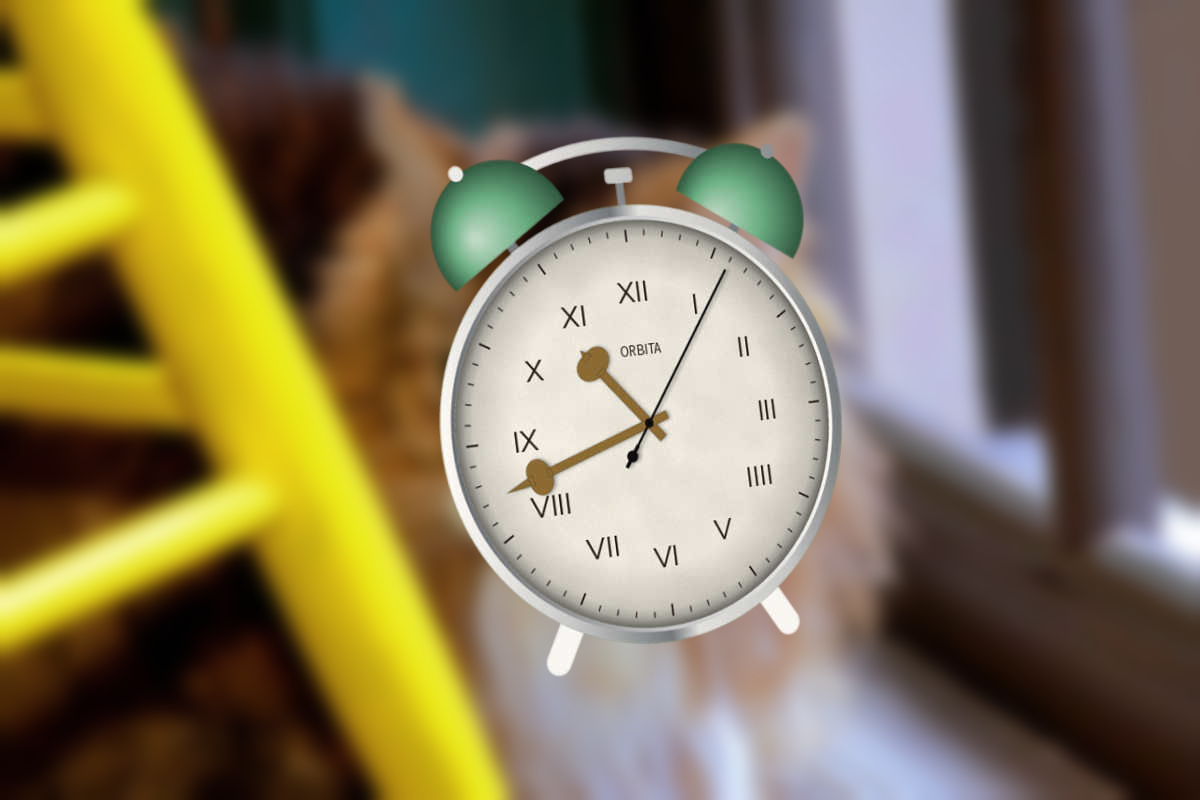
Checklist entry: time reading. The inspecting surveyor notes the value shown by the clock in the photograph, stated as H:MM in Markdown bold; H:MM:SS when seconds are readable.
**10:42:06**
